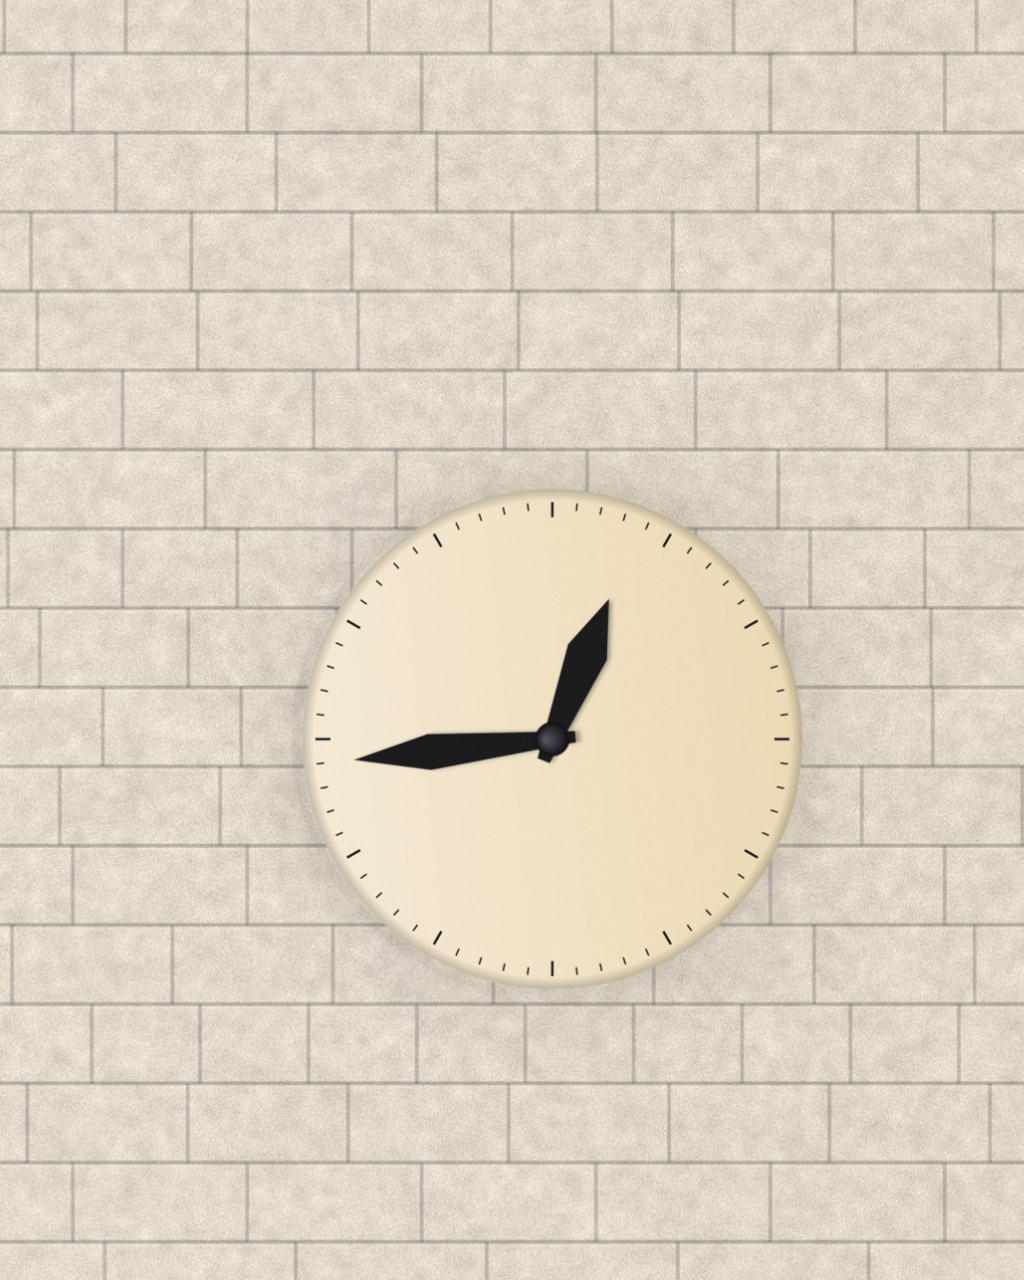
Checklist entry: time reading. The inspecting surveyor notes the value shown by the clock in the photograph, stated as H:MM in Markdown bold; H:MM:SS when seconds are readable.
**12:44**
